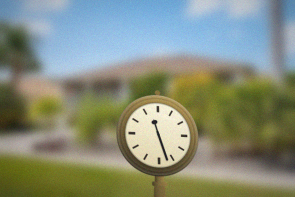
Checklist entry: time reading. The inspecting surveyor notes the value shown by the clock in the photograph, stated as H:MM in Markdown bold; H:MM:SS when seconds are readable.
**11:27**
